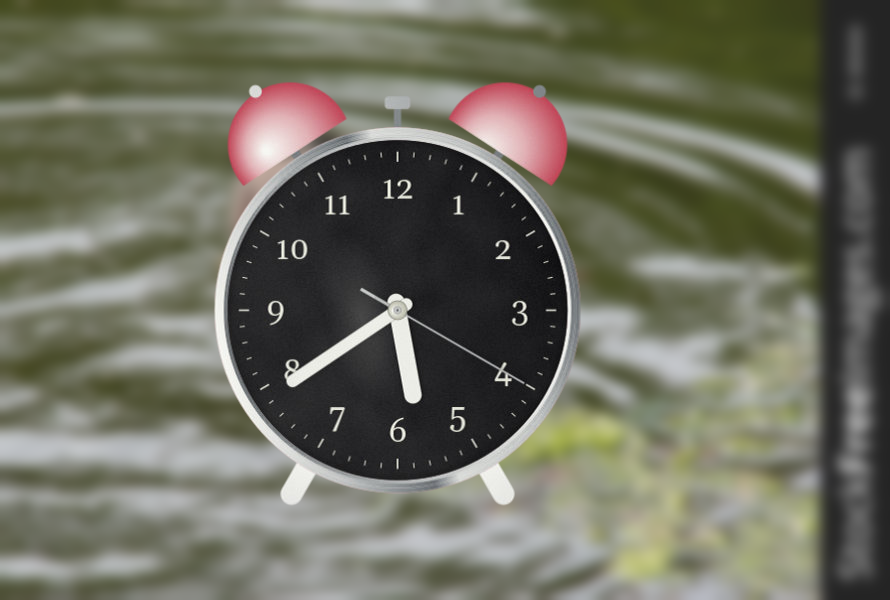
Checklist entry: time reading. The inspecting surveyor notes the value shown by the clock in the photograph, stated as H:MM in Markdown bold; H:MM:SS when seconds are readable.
**5:39:20**
